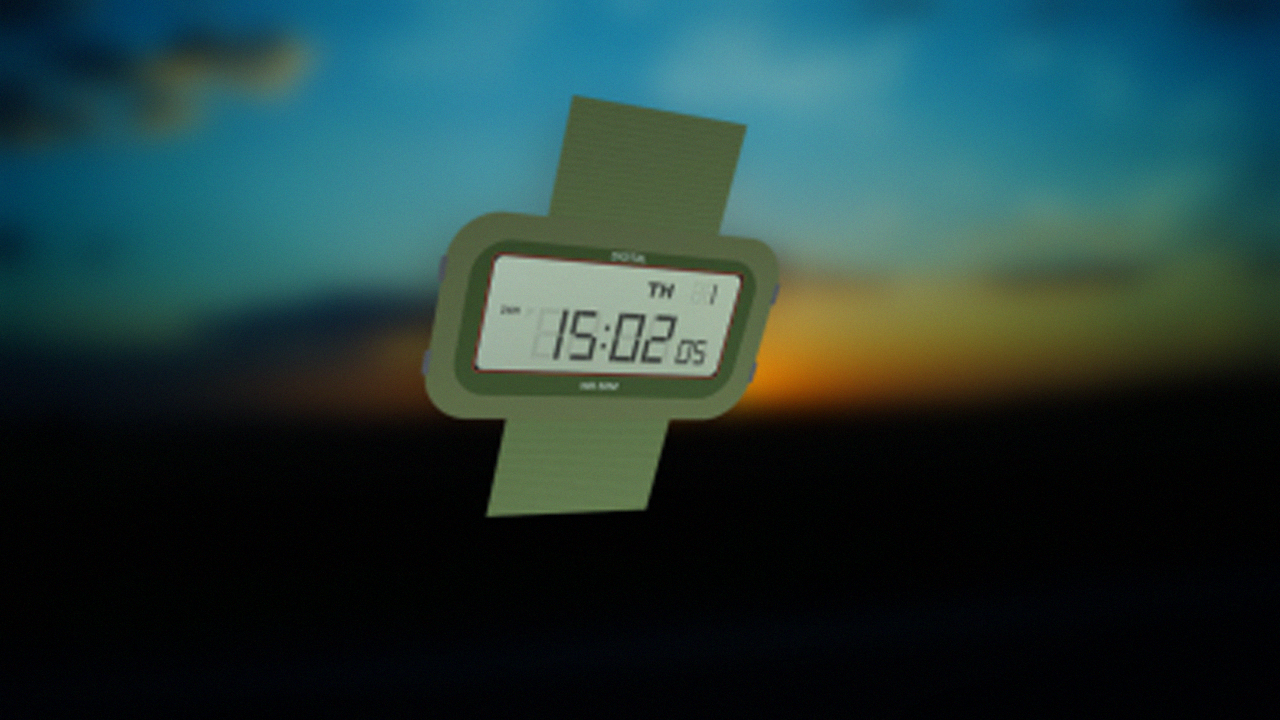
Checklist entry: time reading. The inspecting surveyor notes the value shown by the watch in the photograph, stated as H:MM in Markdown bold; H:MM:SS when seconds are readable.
**15:02:05**
